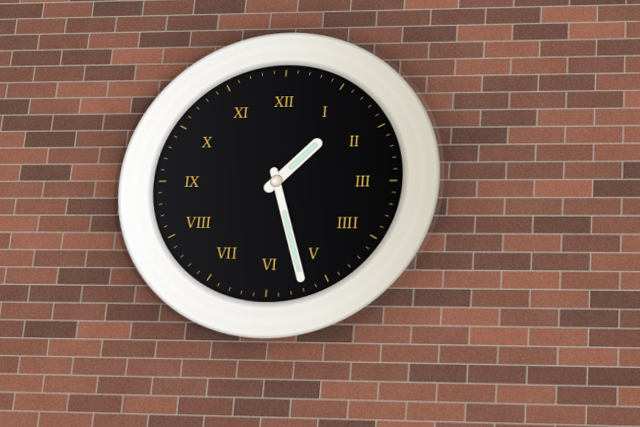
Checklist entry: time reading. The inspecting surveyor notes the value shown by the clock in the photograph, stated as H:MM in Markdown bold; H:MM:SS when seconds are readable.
**1:27**
